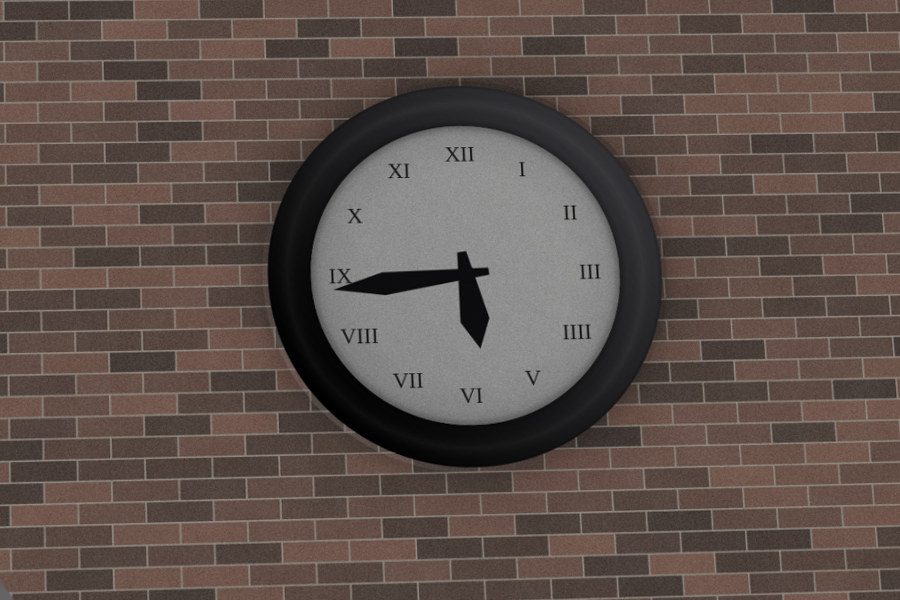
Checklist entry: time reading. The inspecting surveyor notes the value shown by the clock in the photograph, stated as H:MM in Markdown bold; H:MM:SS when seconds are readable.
**5:44**
